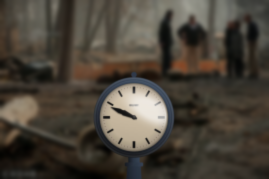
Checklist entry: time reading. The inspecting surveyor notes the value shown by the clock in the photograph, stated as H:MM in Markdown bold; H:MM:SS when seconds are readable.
**9:49**
